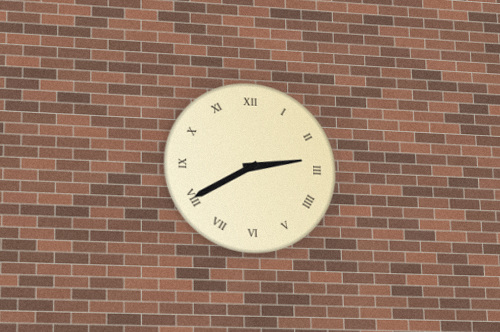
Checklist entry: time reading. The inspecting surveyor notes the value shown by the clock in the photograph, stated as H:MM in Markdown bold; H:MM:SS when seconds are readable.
**2:40**
